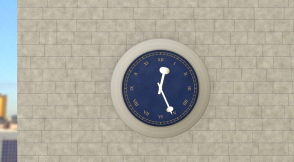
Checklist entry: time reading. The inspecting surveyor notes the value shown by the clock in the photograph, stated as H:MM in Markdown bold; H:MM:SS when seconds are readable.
**12:26**
